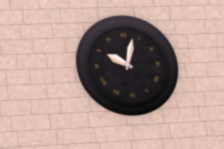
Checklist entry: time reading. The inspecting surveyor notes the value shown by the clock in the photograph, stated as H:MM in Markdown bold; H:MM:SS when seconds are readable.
**10:03**
